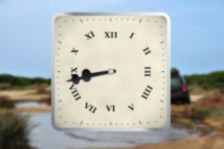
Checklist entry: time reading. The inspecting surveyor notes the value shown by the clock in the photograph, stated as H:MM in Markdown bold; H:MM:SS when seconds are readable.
**8:43**
